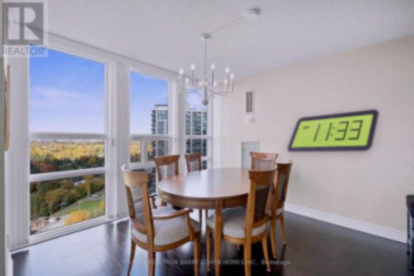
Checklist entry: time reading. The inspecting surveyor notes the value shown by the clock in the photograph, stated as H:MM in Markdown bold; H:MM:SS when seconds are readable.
**11:33**
